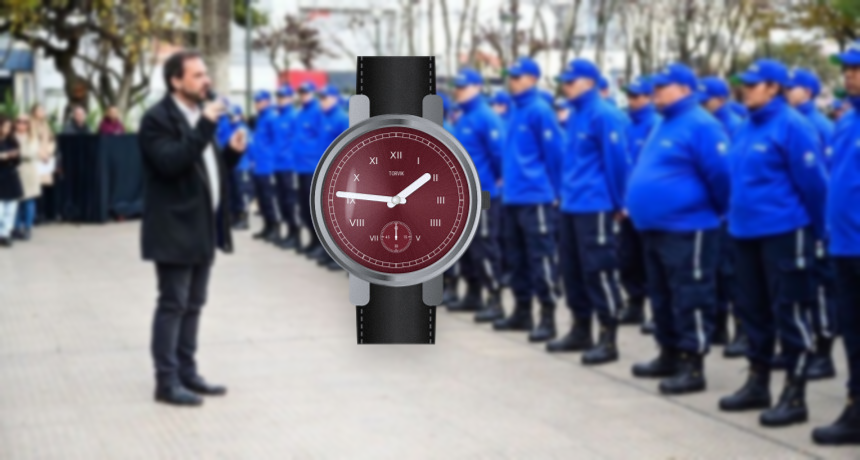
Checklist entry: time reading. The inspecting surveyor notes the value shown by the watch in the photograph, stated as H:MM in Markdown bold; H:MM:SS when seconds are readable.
**1:46**
